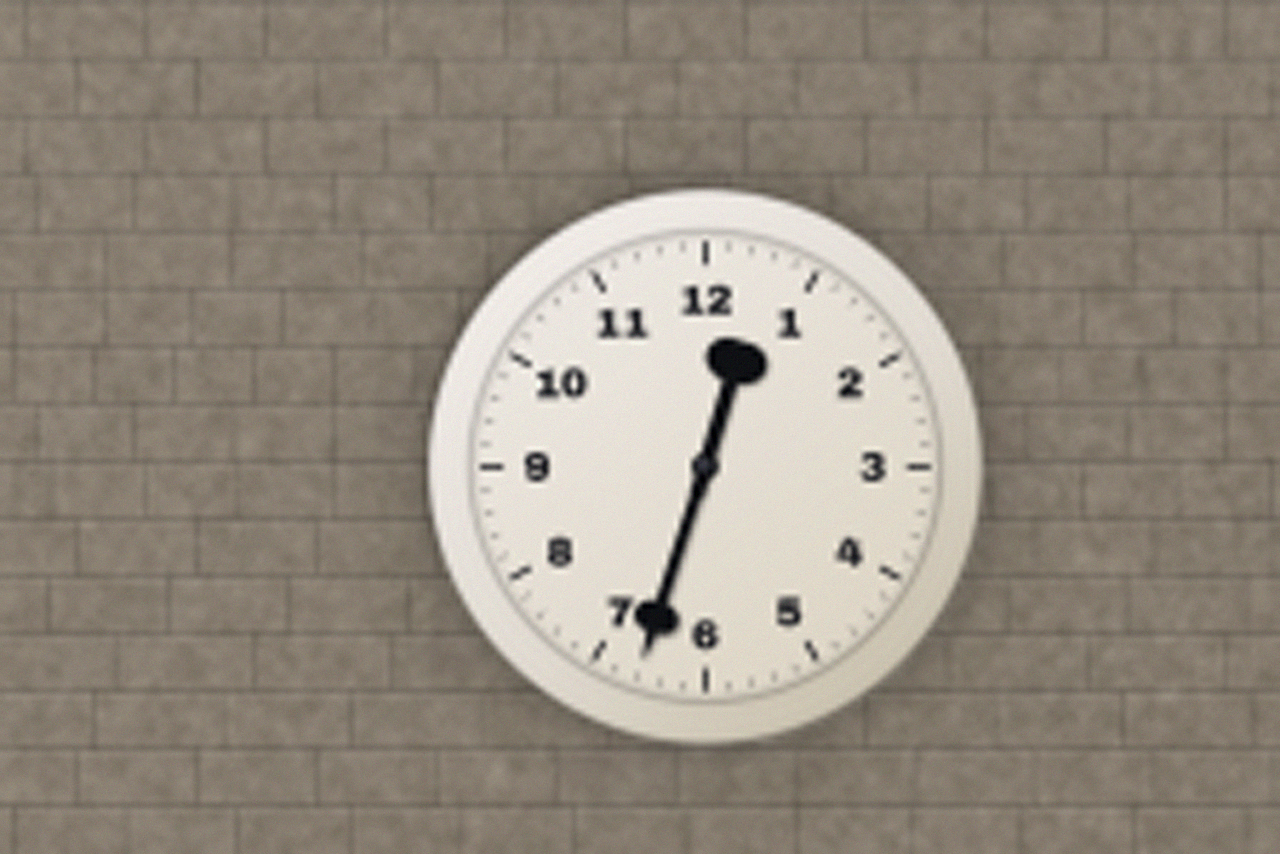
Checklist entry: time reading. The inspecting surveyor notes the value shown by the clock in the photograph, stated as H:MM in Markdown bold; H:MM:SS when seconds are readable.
**12:33**
